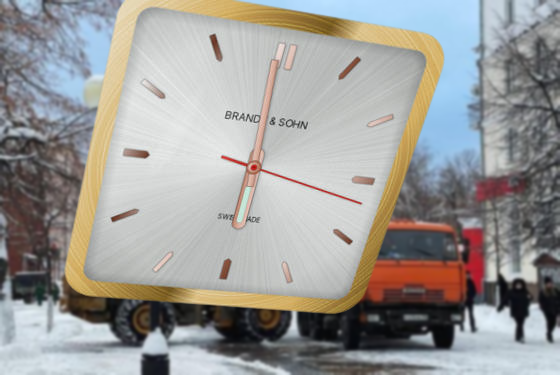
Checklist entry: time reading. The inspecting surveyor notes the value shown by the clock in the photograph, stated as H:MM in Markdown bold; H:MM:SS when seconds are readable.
**5:59:17**
